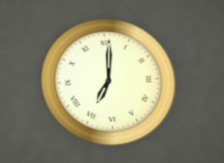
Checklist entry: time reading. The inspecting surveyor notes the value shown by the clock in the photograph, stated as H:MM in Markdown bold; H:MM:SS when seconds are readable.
**7:01**
